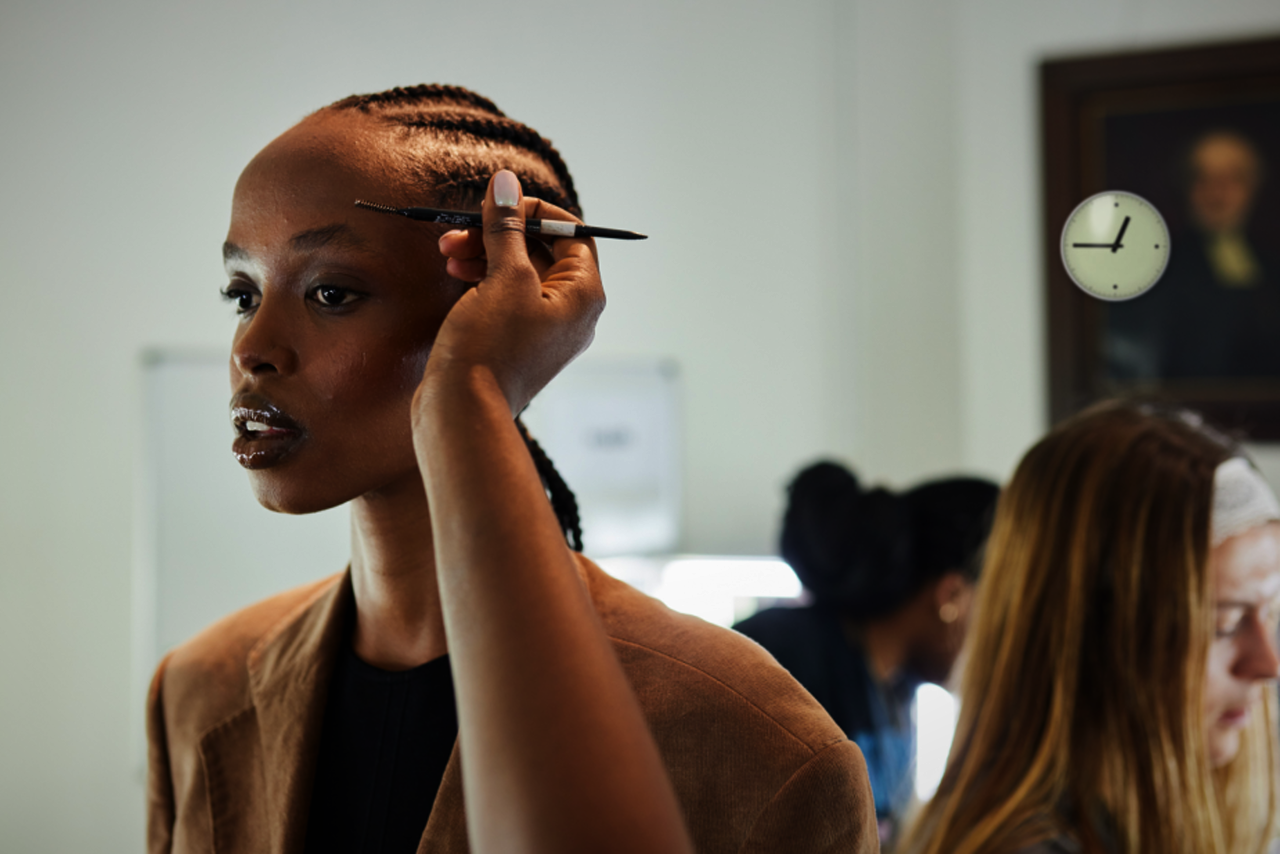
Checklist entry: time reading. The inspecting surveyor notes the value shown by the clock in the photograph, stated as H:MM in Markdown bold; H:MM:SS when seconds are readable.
**12:45**
